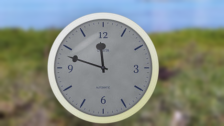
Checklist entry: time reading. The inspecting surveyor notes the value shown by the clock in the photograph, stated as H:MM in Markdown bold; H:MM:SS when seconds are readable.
**11:48**
